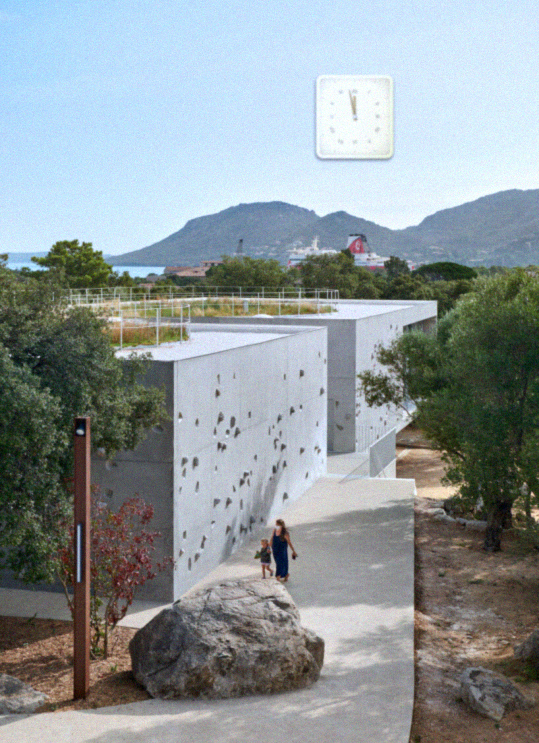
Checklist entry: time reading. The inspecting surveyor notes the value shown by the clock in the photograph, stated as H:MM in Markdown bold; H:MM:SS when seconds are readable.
**11:58**
